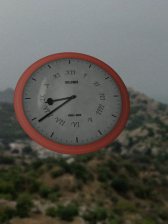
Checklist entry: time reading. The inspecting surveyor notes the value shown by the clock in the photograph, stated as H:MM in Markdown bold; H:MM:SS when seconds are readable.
**8:39**
